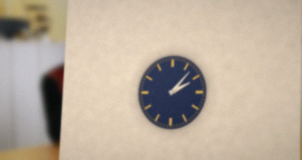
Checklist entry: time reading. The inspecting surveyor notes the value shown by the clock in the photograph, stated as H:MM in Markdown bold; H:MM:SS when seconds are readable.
**2:07**
